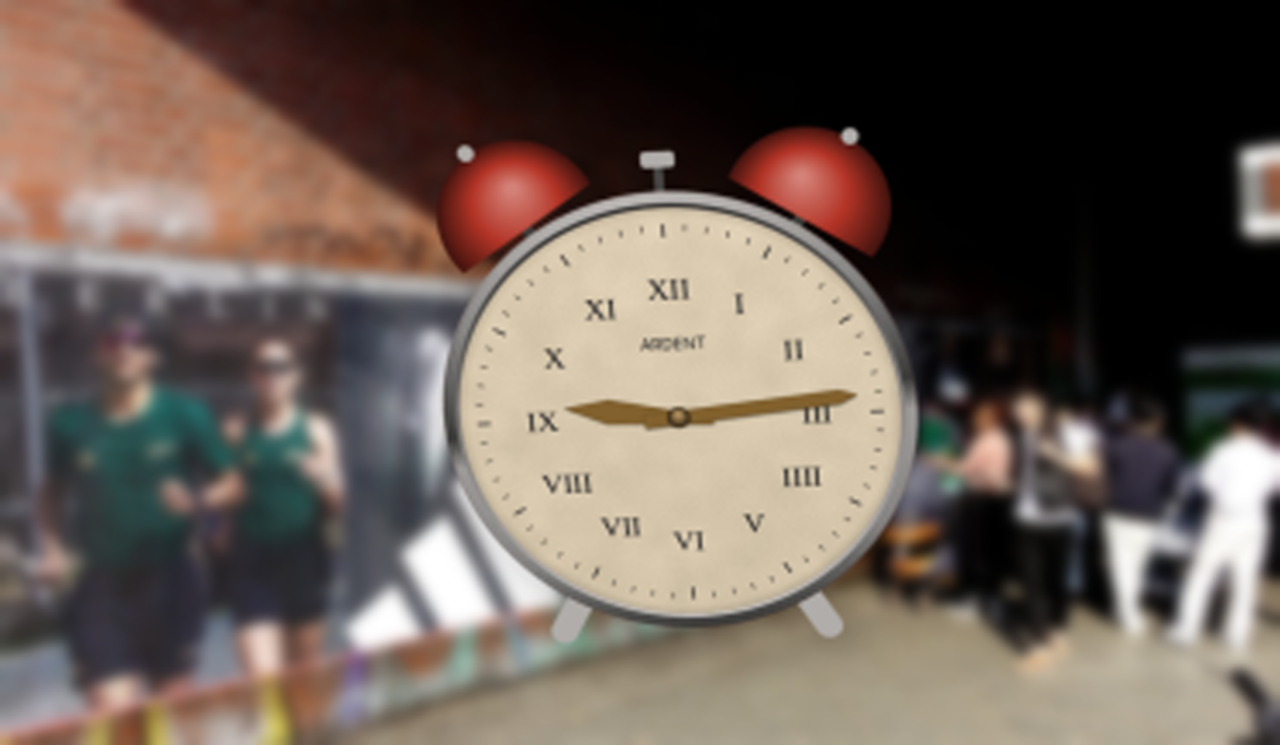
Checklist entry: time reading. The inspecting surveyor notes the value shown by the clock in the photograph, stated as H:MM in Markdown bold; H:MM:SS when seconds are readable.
**9:14**
